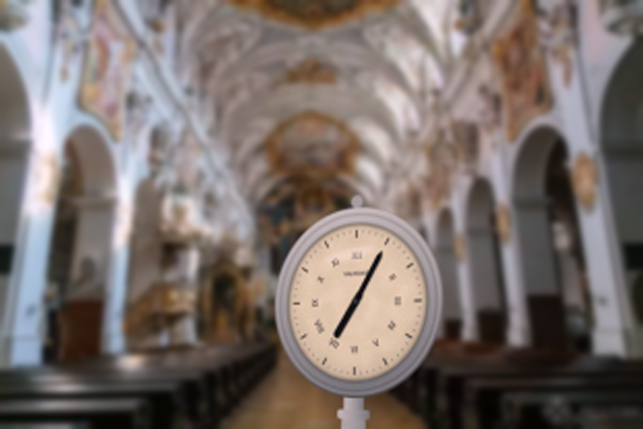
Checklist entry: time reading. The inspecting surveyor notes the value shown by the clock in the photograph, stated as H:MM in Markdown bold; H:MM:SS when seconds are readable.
**7:05**
